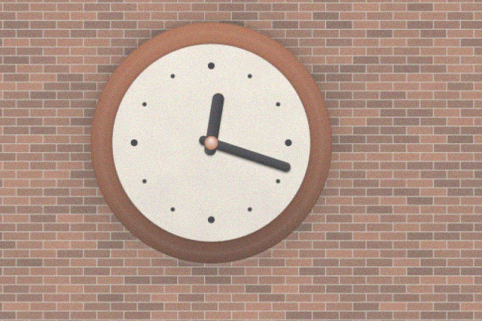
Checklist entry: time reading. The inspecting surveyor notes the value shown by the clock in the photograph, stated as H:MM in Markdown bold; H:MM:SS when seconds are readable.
**12:18**
